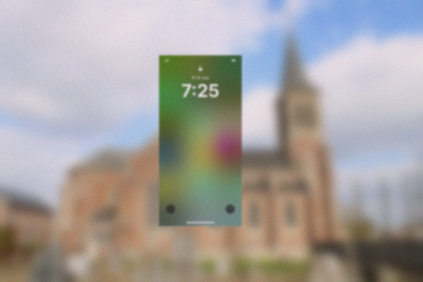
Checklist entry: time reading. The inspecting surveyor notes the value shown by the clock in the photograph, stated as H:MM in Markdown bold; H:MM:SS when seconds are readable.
**7:25**
